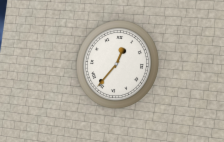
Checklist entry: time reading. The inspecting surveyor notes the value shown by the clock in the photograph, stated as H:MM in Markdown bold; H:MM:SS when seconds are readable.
**12:36**
